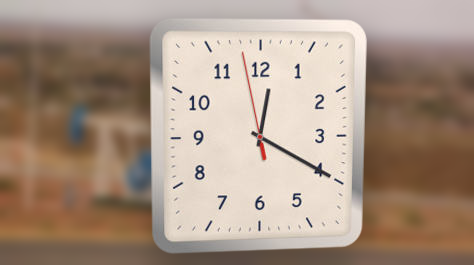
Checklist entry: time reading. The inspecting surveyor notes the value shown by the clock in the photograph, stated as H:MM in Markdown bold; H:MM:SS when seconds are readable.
**12:19:58**
